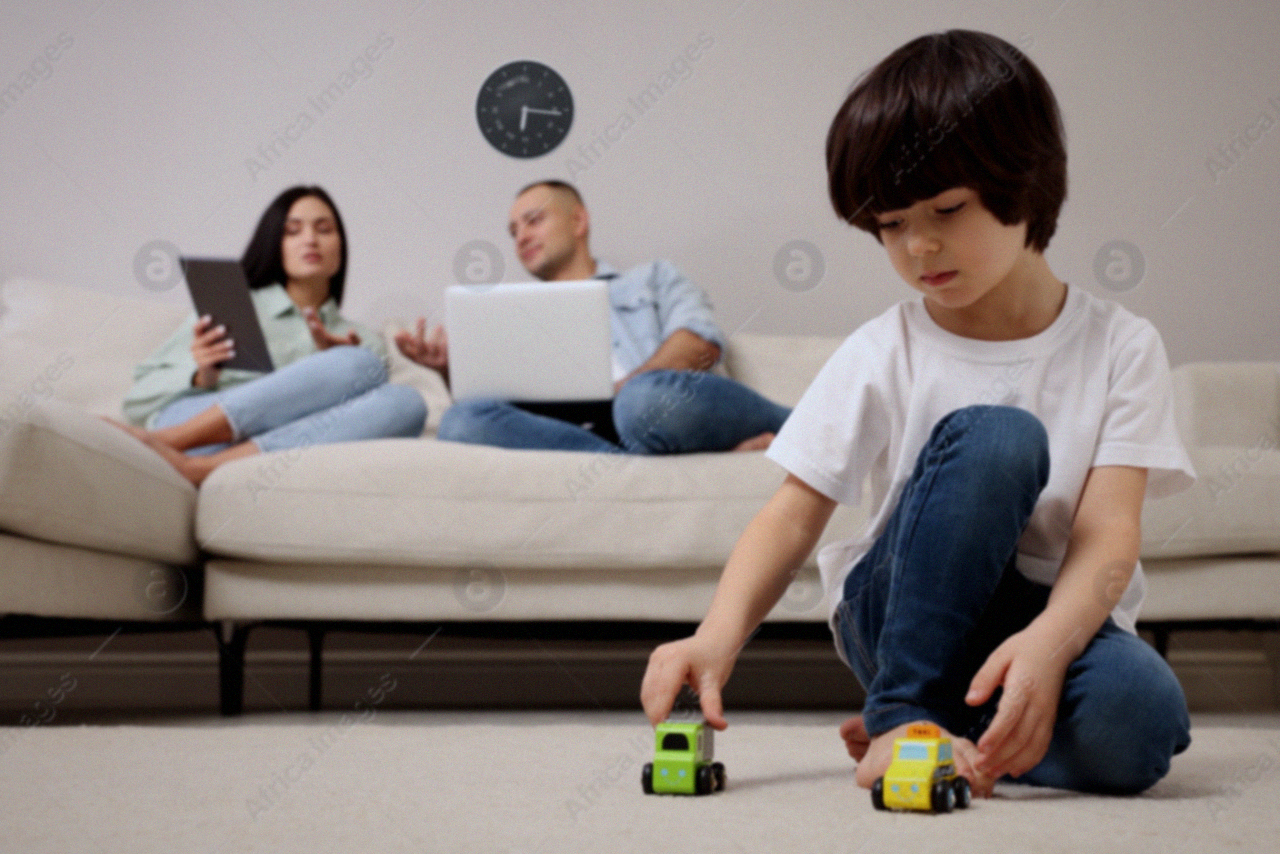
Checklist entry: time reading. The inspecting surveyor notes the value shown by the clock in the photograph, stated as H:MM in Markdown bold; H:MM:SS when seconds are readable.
**6:16**
